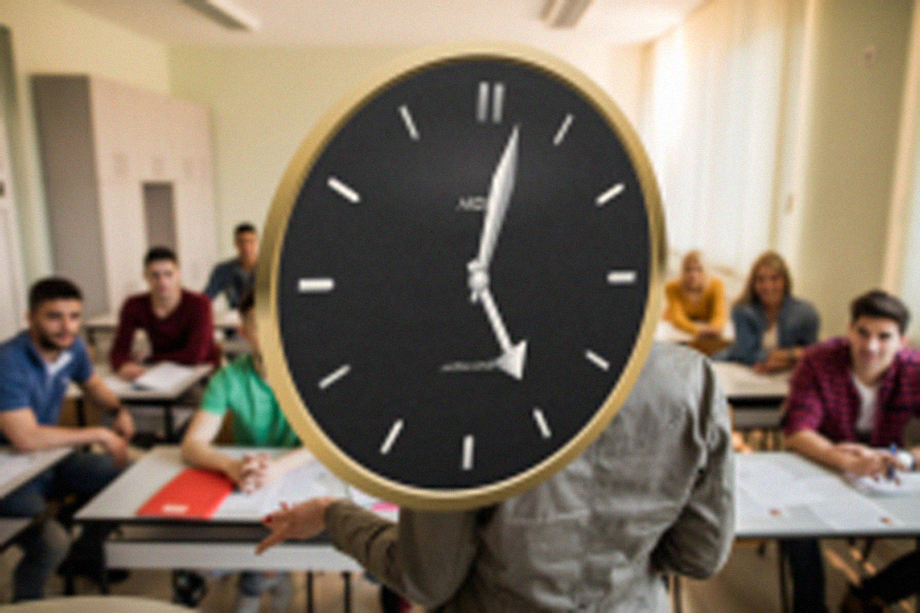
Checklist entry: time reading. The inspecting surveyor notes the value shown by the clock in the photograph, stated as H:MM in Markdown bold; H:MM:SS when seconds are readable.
**5:02**
